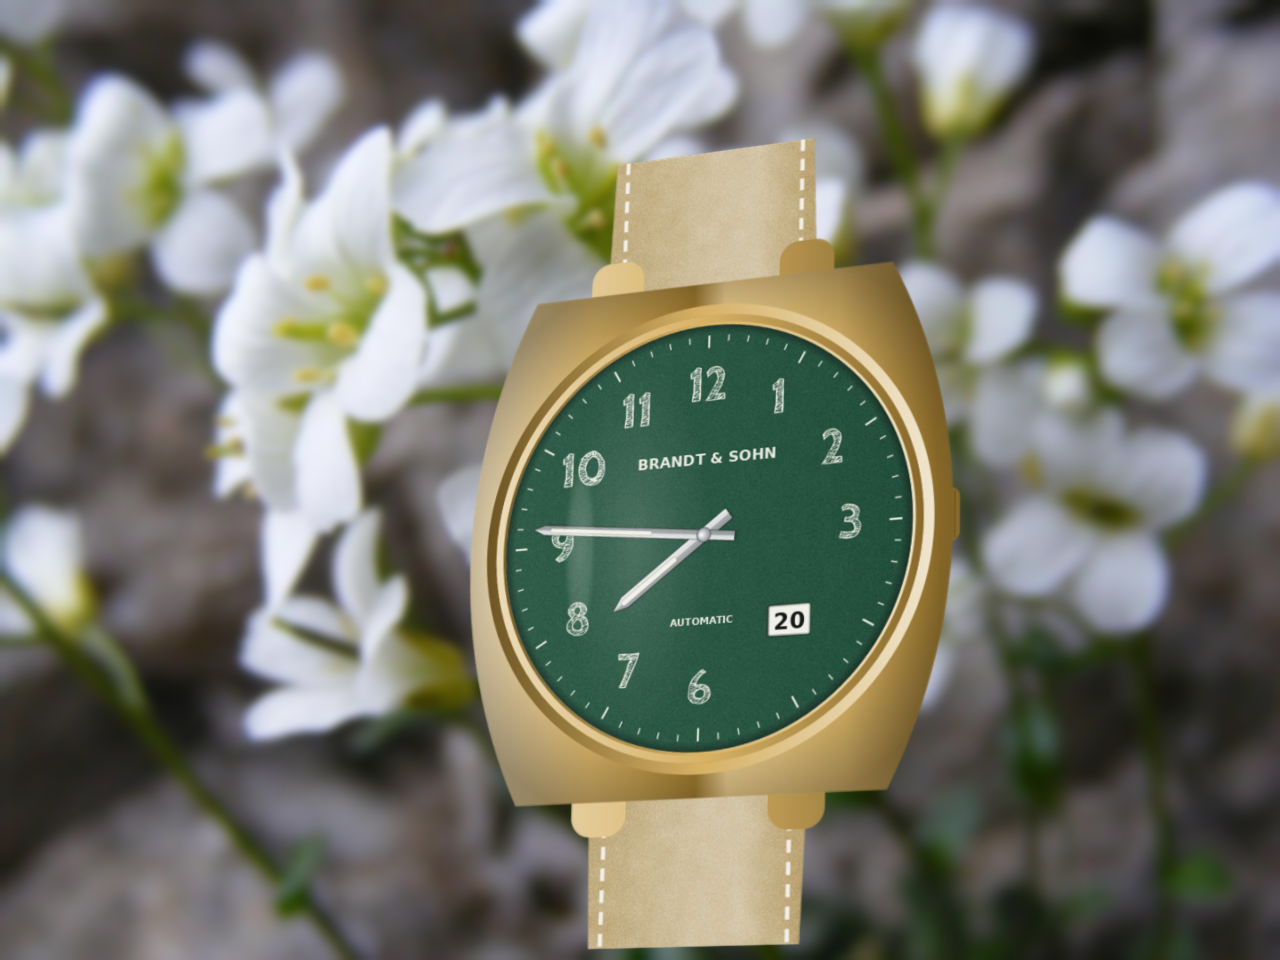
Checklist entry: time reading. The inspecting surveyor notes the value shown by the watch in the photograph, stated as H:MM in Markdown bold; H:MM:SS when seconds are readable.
**7:46**
